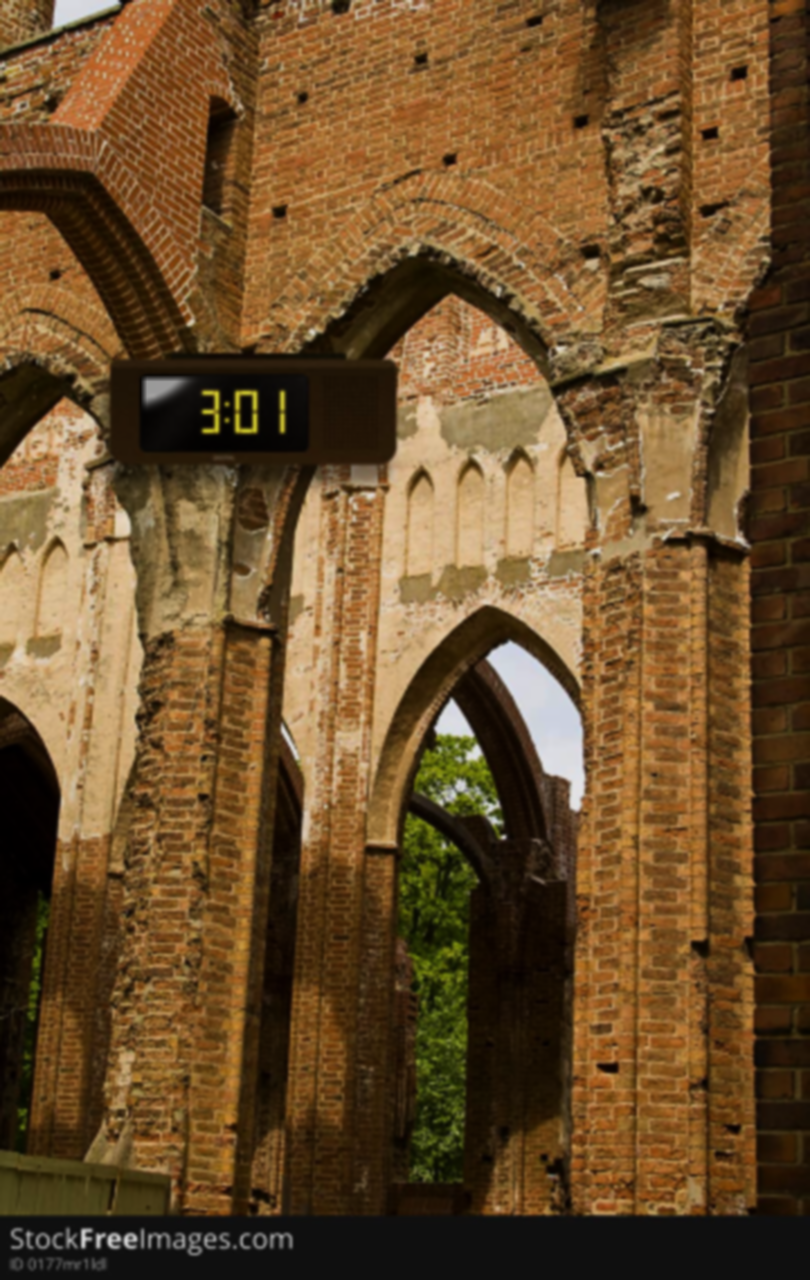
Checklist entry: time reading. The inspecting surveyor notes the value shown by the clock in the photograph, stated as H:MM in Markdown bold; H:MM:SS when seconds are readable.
**3:01**
